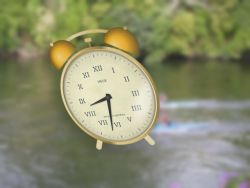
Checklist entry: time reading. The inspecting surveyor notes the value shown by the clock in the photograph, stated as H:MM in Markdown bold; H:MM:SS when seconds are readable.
**8:32**
